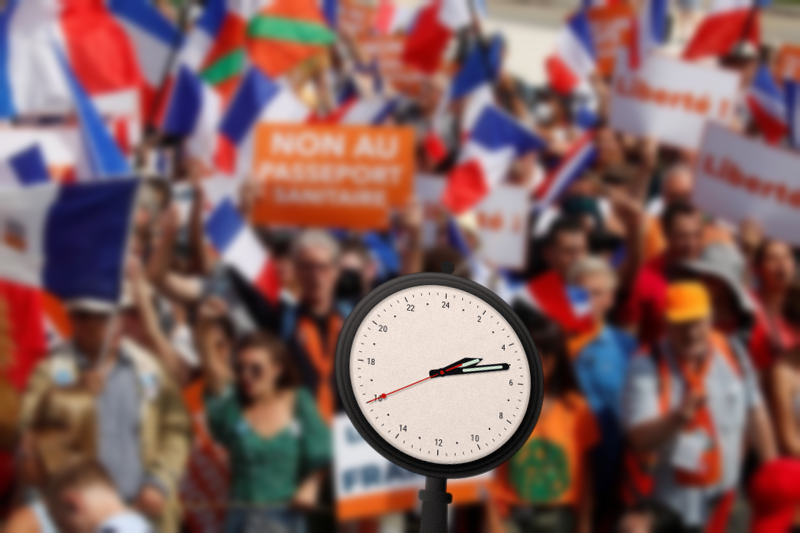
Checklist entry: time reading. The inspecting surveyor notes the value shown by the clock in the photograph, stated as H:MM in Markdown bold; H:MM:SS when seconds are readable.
**4:12:40**
